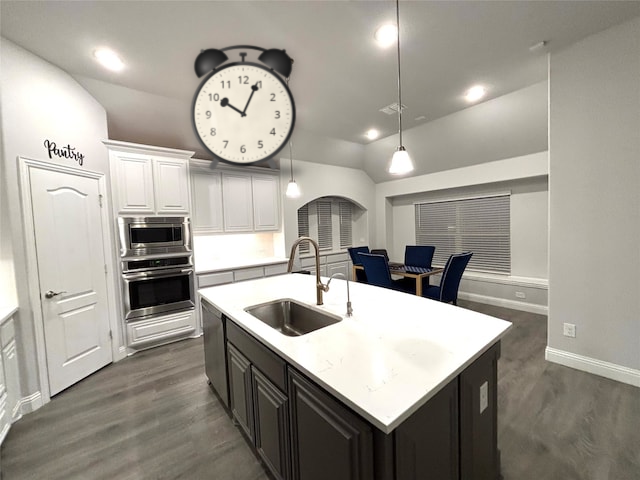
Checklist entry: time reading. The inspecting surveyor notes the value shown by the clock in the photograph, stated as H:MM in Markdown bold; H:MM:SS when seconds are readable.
**10:04**
